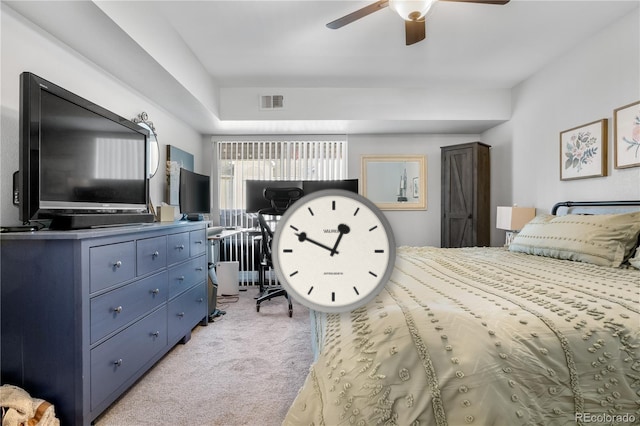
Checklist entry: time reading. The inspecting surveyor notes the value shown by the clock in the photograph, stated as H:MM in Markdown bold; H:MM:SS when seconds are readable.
**12:49**
